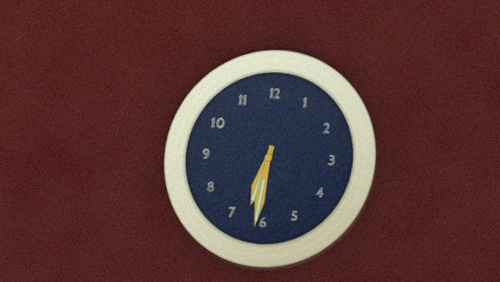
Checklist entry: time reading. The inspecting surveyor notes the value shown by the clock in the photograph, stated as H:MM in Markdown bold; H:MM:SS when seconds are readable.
**6:31**
